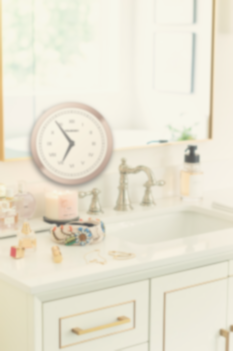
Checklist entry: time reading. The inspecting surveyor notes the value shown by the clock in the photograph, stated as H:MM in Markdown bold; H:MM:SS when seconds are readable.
**6:54**
